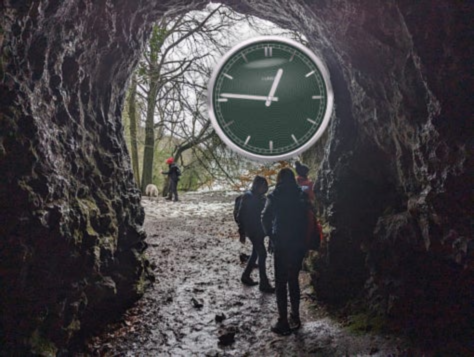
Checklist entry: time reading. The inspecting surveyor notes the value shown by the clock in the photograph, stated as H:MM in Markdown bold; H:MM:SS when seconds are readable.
**12:46**
